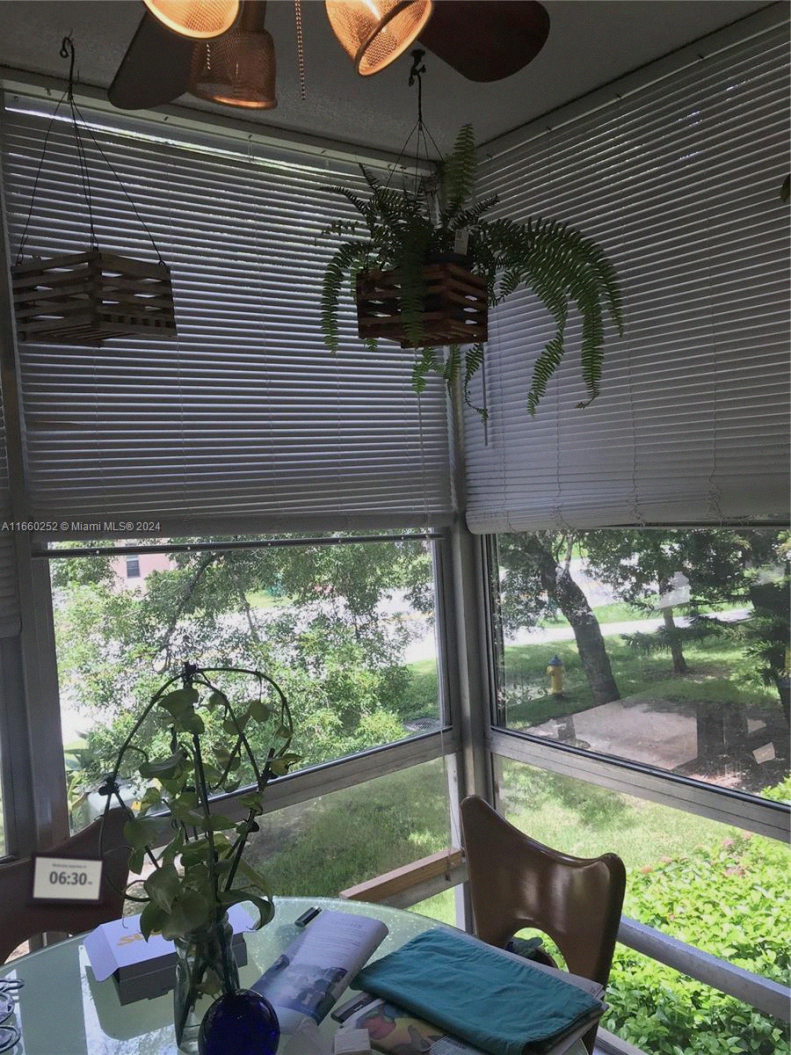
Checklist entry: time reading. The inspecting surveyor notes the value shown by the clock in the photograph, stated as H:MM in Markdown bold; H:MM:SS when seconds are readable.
**6:30**
